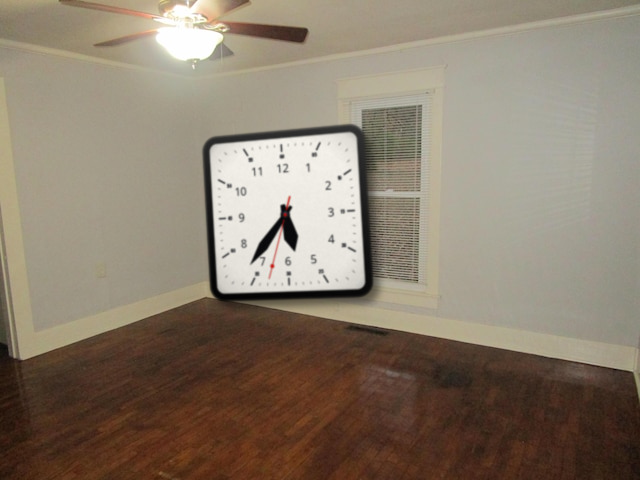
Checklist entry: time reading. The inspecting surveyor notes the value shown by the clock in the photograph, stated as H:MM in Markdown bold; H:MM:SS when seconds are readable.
**5:36:33**
